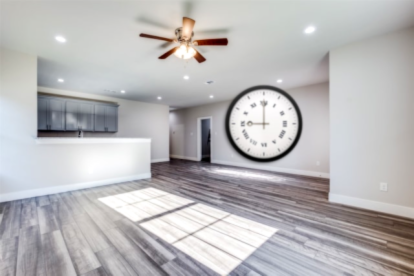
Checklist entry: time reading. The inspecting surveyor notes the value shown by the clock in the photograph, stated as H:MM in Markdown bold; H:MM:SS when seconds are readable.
**9:00**
